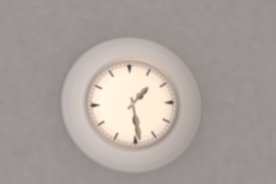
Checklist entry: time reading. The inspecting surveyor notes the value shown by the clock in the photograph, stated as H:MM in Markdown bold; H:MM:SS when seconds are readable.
**1:29**
